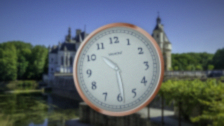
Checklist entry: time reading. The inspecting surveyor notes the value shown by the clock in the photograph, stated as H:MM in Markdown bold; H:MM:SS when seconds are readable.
**10:29**
